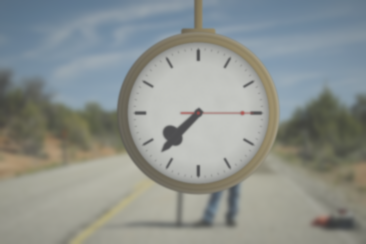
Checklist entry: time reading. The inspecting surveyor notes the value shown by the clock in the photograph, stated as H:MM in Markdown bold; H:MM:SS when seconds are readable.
**7:37:15**
